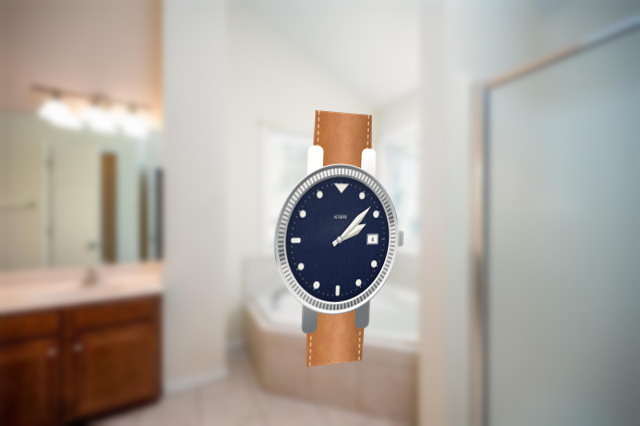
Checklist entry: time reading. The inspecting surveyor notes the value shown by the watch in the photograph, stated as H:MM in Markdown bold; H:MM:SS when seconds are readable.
**2:08**
